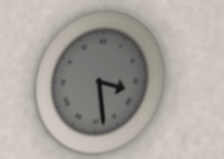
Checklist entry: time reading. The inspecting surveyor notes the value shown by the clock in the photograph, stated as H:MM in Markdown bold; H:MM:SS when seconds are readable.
**3:28**
